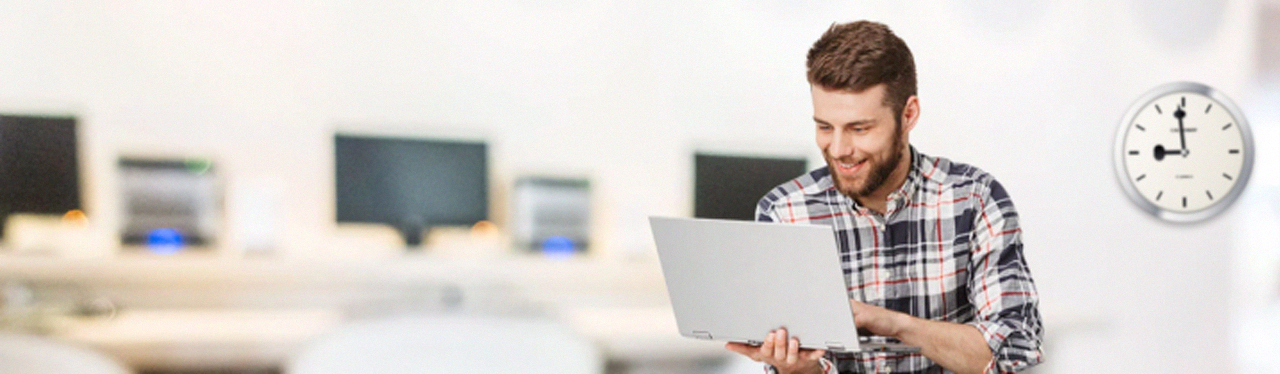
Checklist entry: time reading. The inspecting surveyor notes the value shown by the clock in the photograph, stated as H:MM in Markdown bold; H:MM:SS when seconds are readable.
**8:59**
